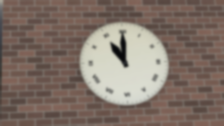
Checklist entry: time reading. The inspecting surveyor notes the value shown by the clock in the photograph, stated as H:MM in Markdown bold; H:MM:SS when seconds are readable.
**11:00**
